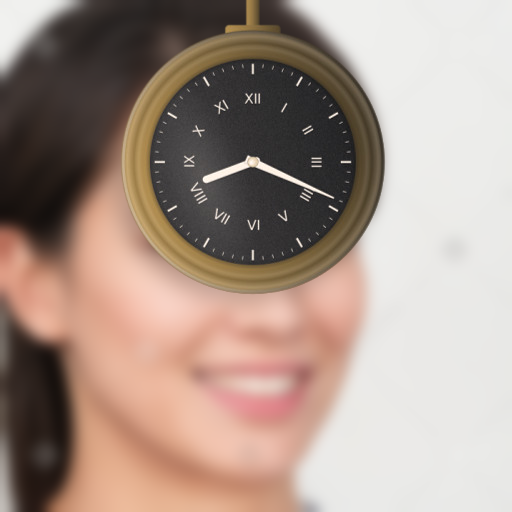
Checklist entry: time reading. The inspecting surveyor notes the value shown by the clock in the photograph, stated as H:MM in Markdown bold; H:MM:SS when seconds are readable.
**8:19**
